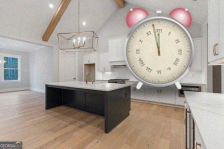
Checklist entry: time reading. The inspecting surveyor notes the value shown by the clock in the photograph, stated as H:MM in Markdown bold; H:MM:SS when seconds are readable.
**11:58**
